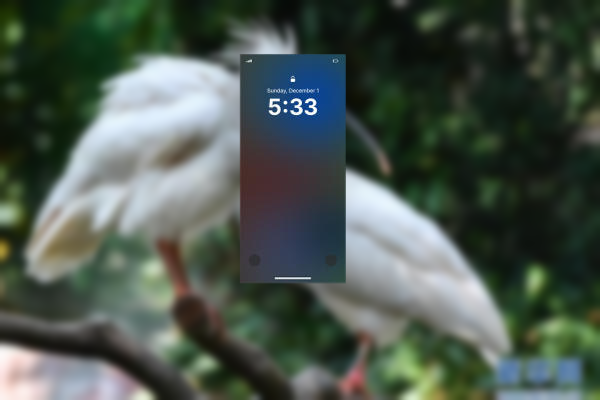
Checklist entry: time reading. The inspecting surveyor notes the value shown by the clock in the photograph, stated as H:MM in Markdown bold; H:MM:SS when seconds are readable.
**5:33**
